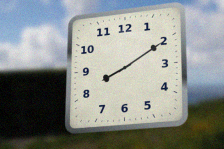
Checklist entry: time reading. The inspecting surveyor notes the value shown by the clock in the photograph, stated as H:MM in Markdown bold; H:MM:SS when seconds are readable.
**8:10**
